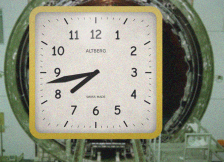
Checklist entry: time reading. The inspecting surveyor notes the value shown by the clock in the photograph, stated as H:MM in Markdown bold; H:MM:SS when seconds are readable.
**7:43**
